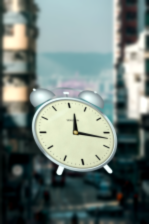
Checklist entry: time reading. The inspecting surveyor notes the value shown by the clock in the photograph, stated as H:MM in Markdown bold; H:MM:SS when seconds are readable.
**12:17**
